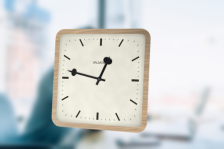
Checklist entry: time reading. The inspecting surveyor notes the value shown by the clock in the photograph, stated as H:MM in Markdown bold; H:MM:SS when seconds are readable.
**12:47**
